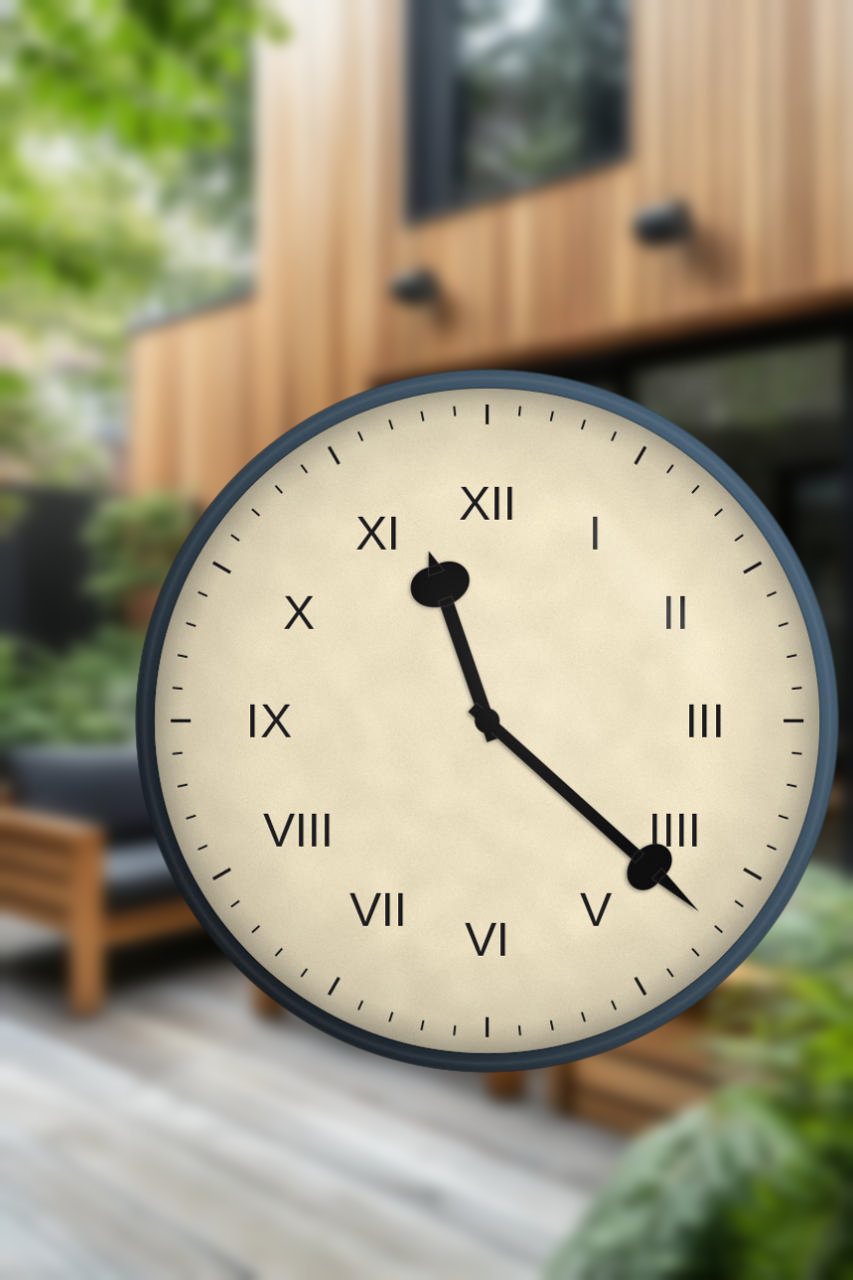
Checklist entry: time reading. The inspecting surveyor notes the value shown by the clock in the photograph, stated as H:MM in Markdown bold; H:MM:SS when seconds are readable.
**11:22**
